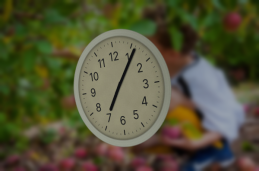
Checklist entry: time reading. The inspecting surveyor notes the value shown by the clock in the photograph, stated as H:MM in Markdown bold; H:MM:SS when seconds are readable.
**7:06**
